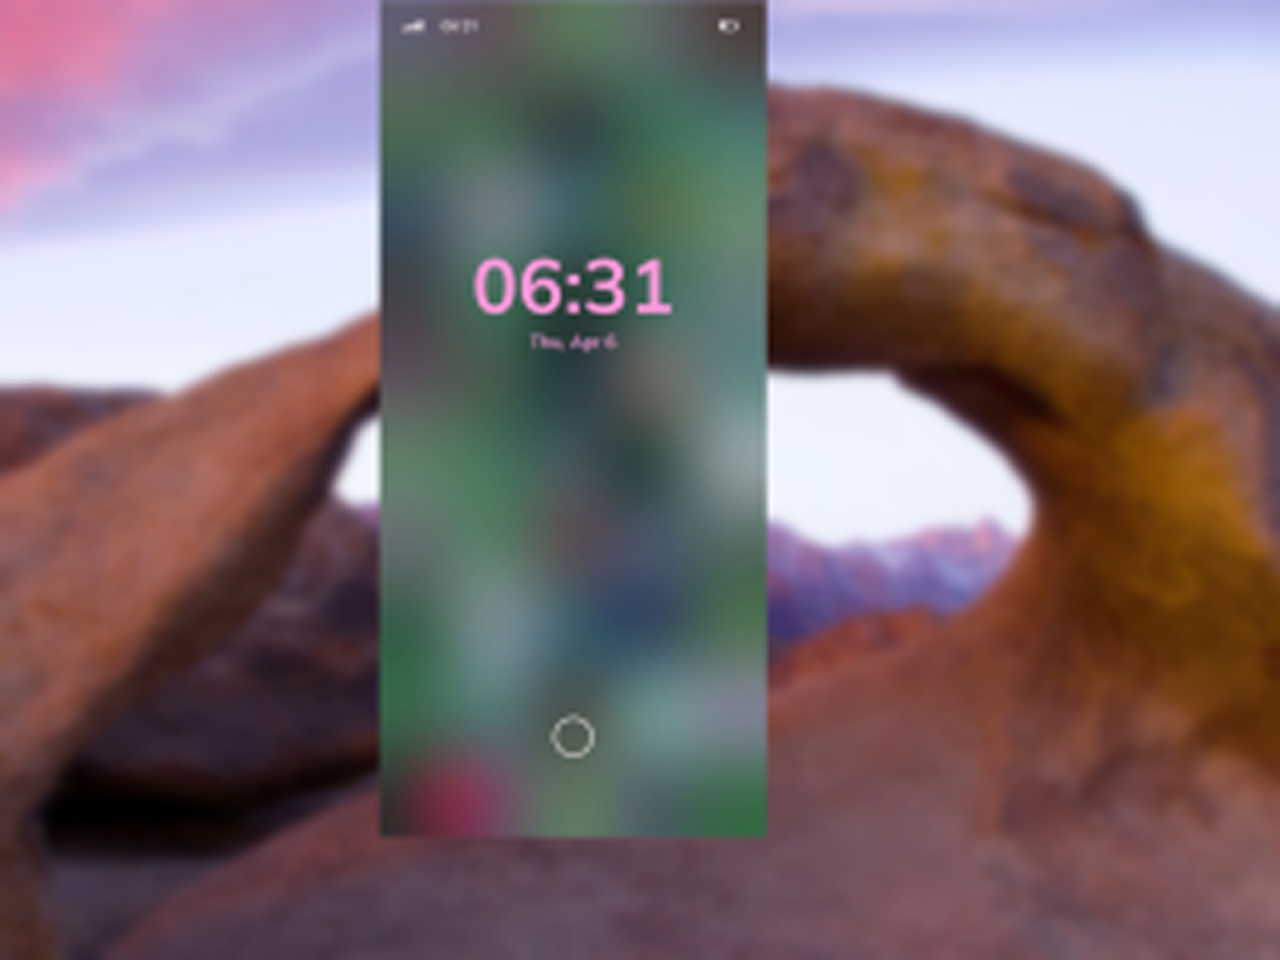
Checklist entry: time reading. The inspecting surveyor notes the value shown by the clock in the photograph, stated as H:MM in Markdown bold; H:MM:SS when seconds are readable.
**6:31**
